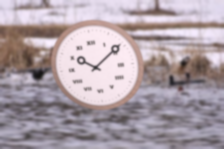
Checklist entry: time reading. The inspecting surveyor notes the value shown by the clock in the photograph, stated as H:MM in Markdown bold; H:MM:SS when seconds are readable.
**10:09**
